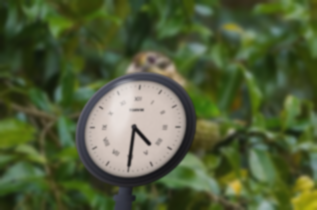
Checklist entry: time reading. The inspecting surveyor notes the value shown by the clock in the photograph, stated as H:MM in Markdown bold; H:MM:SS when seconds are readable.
**4:30**
